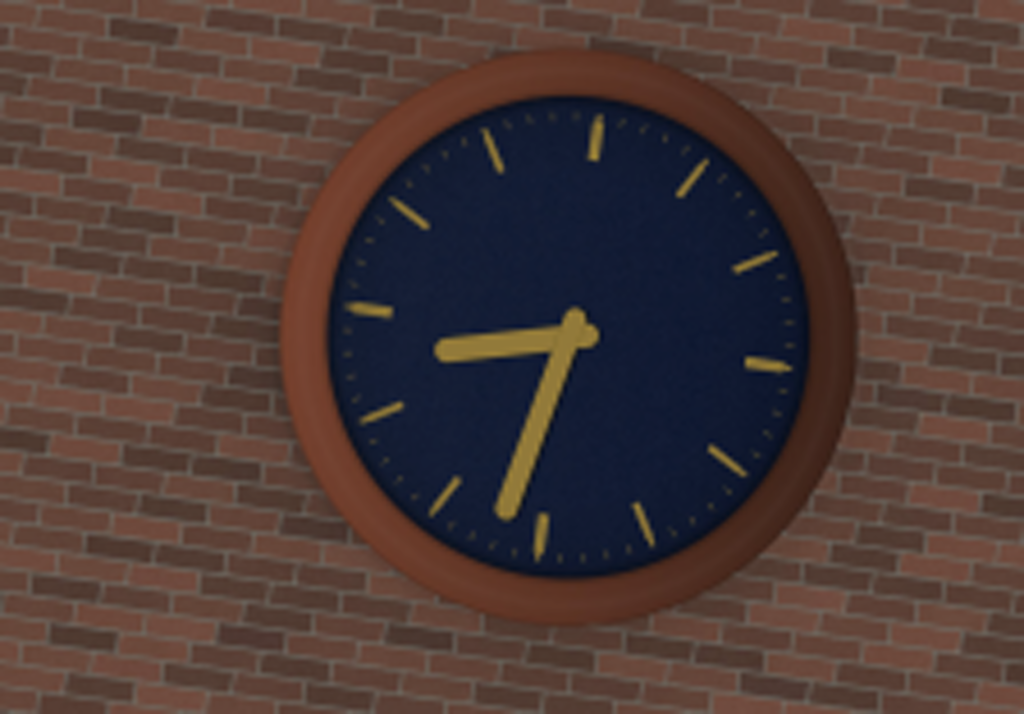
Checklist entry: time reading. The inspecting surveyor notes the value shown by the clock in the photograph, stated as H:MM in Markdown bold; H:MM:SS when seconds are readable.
**8:32**
